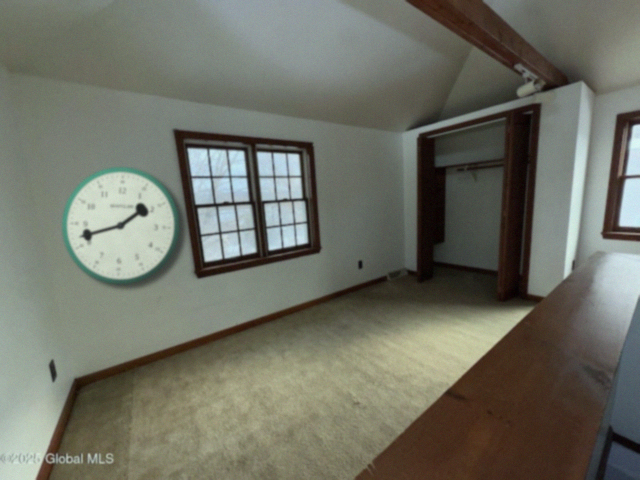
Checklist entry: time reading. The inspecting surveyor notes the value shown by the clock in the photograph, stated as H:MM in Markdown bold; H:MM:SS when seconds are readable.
**1:42**
